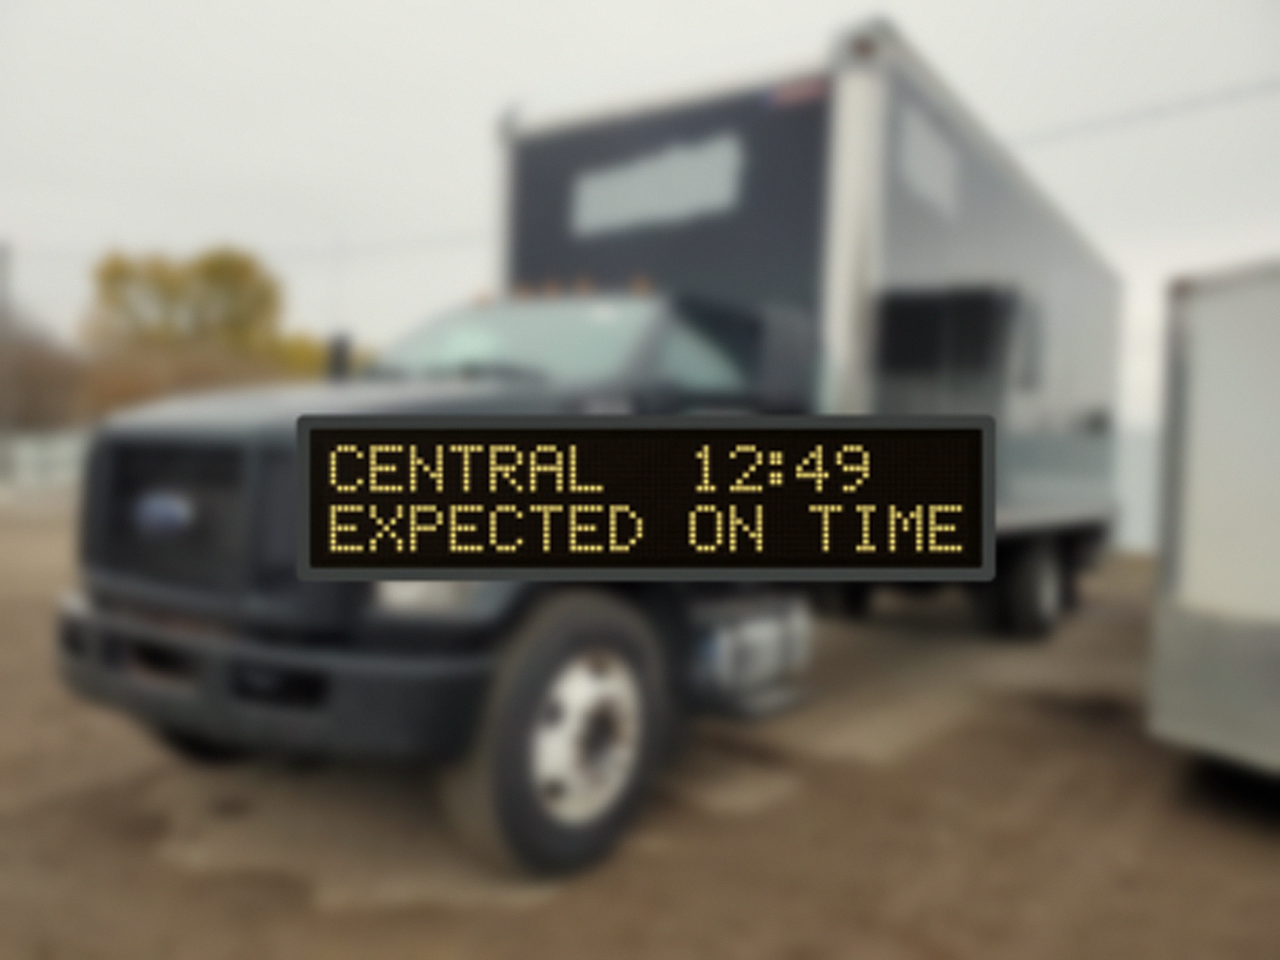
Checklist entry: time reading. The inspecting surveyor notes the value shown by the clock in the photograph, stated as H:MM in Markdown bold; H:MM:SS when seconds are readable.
**12:49**
